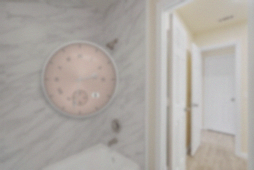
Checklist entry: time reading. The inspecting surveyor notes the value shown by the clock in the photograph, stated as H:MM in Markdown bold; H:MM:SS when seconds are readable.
**2:32**
